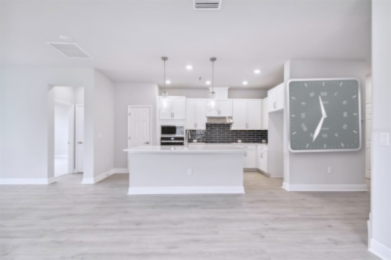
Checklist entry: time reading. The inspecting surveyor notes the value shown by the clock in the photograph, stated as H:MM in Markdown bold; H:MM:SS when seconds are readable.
**11:34**
